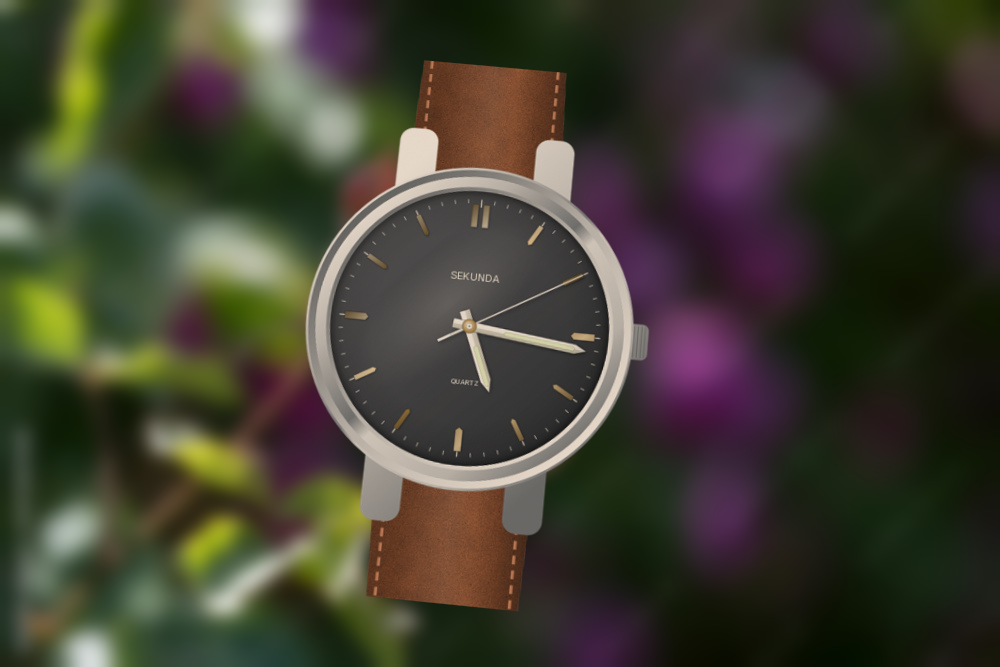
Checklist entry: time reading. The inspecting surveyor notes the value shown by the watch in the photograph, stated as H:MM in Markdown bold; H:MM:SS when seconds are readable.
**5:16:10**
